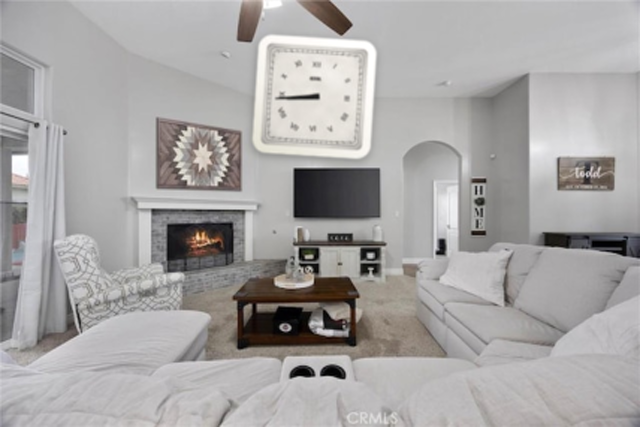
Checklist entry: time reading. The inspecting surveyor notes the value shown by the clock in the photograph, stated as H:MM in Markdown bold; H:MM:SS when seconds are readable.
**8:44**
